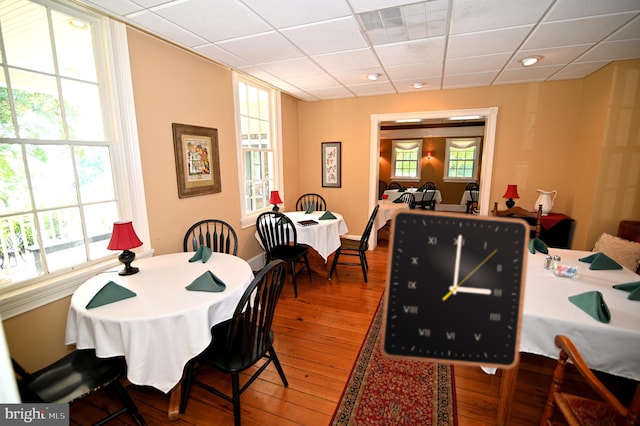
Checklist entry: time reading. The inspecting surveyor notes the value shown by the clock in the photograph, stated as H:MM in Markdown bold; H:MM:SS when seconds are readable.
**3:00:07**
